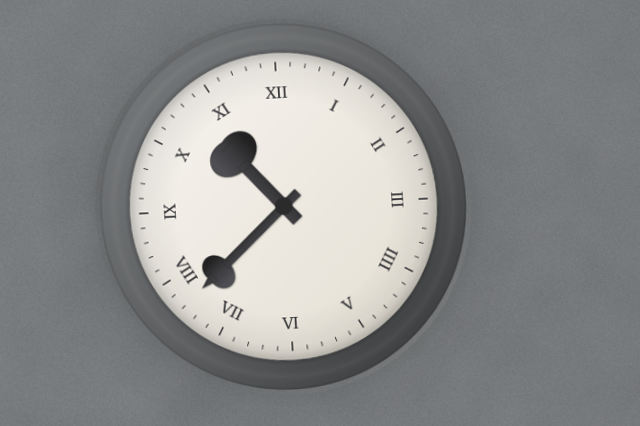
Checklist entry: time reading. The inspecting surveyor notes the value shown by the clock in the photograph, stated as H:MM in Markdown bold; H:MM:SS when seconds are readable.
**10:38**
